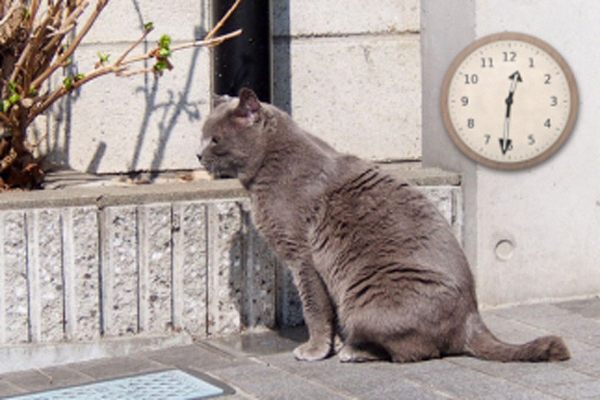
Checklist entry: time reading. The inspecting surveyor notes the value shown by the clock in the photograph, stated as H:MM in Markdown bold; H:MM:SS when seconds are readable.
**12:31**
